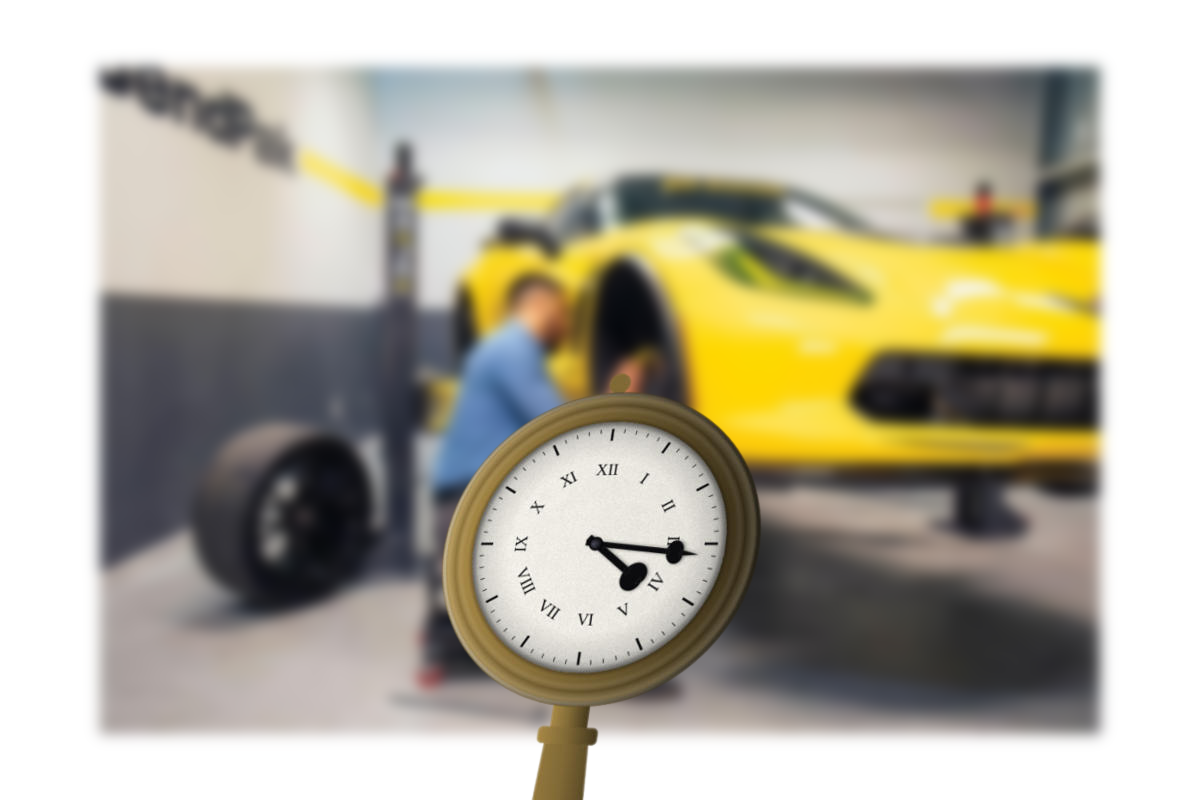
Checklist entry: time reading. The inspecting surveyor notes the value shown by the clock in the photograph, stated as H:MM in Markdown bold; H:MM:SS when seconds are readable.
**4:16**
